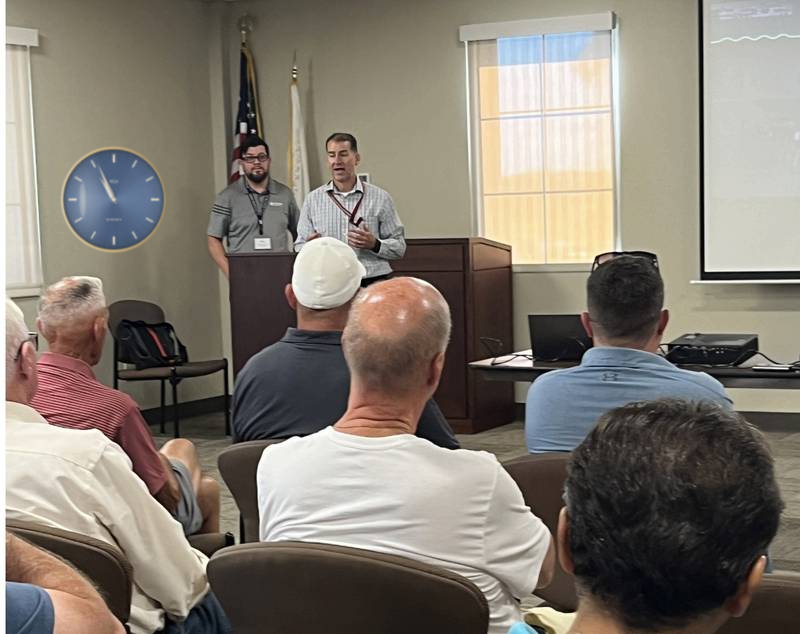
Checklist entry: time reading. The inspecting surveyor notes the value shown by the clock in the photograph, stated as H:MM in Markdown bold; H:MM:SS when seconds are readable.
**10:56**
